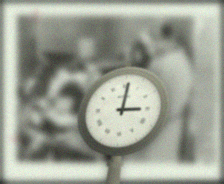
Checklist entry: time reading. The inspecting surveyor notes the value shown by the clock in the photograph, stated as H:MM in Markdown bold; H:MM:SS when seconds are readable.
**3:01**
